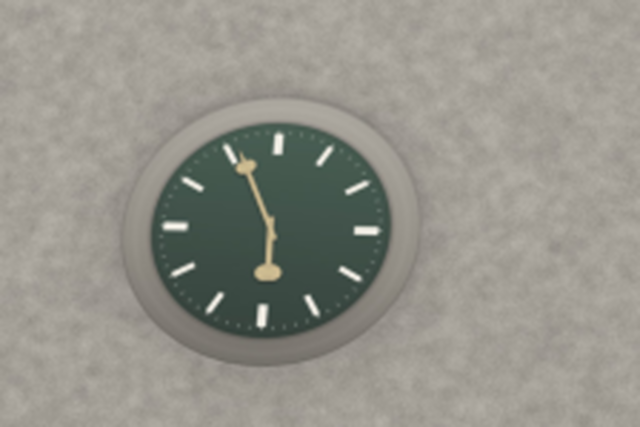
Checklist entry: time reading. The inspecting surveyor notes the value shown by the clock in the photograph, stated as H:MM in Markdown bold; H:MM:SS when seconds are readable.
**5:56**
